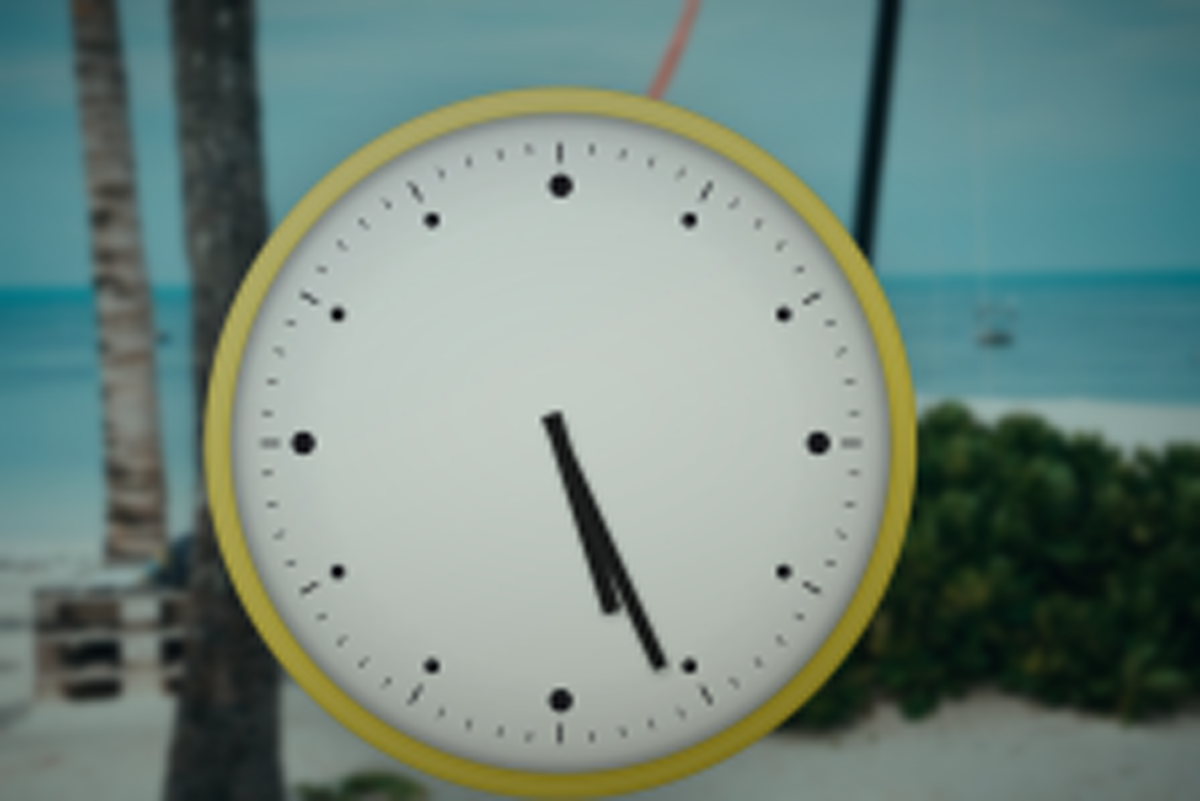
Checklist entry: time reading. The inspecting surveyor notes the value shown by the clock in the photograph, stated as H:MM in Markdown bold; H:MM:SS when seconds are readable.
**5:26**
